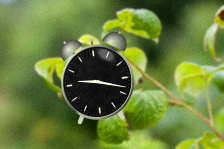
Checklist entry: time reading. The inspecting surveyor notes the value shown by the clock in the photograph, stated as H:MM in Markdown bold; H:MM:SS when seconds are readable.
**9:18**
